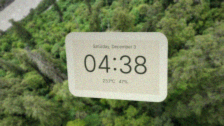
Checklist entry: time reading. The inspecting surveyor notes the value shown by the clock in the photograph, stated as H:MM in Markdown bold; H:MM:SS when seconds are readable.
**4:38**
